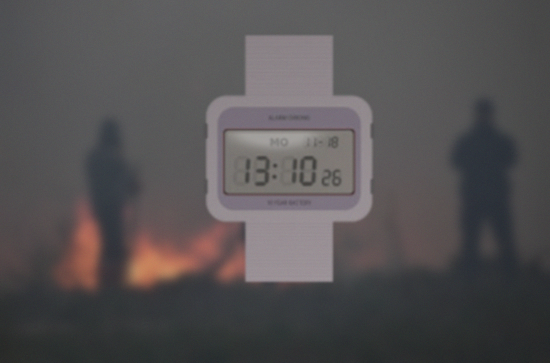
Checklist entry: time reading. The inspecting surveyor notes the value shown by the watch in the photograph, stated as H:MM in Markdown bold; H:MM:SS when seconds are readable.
**13:10:26**
